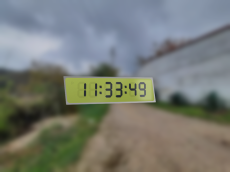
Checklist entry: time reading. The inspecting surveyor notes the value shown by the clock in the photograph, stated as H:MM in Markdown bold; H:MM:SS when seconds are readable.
**11:33:49**
